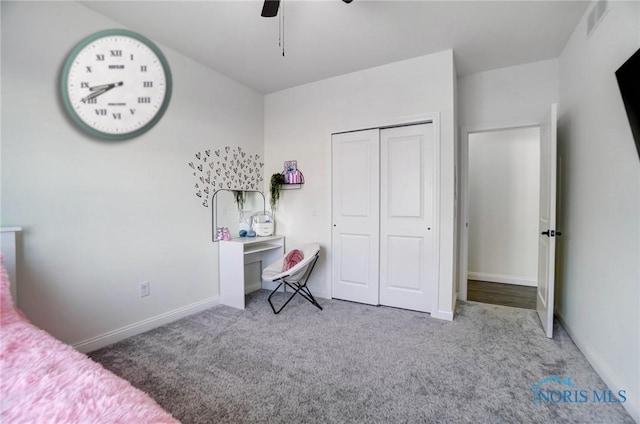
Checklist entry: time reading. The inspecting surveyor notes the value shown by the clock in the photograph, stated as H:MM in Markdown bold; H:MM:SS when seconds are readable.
**8:41**
